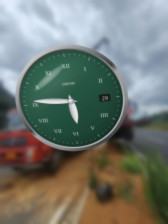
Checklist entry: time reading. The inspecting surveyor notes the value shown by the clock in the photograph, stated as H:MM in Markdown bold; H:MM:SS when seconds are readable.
**5:46**
